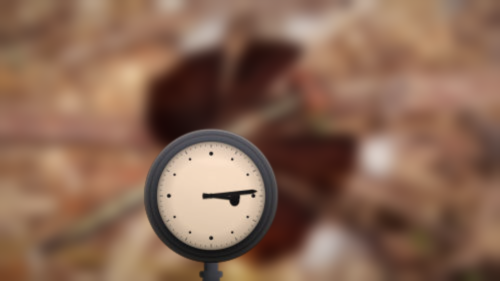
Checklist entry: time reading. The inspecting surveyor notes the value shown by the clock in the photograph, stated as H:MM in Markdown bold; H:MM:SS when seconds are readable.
**3:14**
